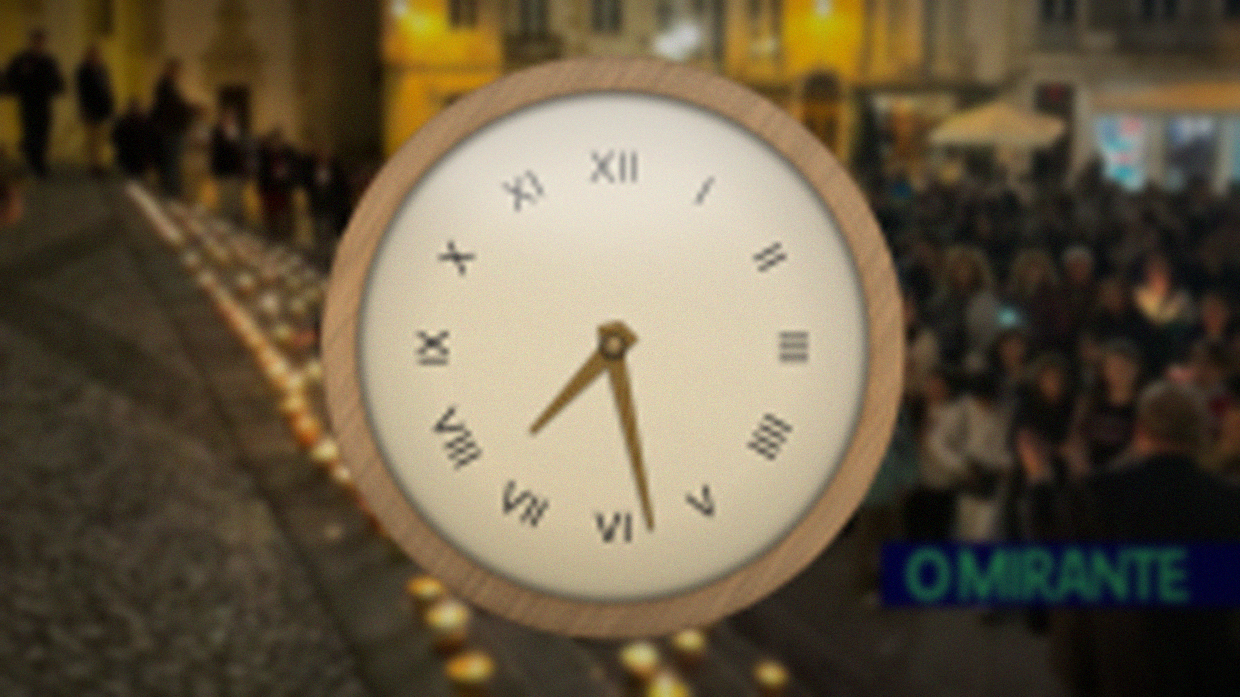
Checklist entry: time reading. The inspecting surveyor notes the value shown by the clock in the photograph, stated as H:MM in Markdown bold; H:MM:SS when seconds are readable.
**7:28**
